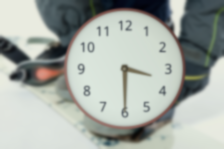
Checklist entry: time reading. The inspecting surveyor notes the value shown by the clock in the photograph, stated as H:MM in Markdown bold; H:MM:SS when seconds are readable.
**3:30**
